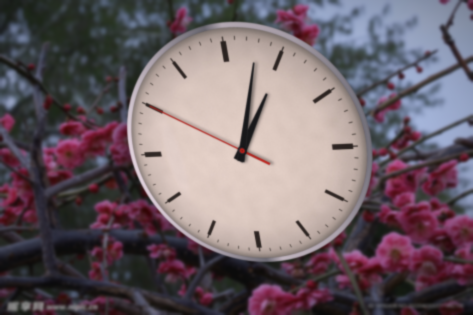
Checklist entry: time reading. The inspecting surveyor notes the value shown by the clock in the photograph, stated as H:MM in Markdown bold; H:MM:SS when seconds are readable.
**1:02:50**
